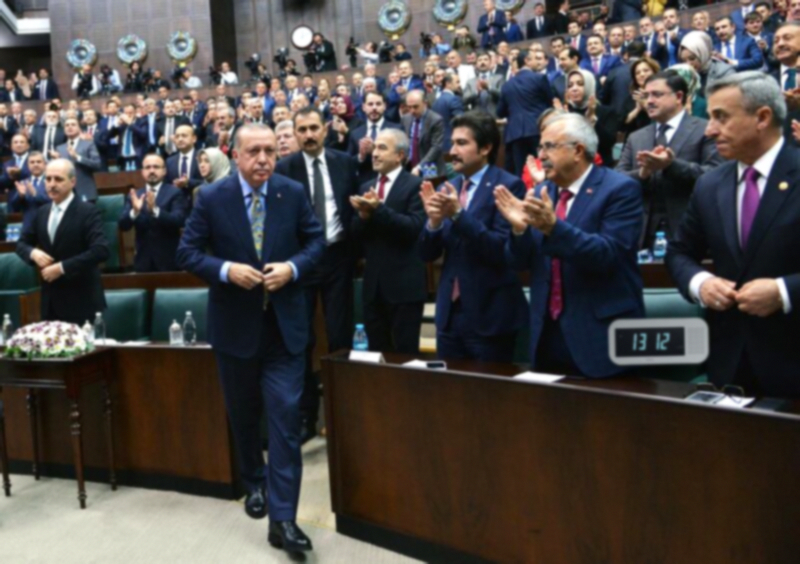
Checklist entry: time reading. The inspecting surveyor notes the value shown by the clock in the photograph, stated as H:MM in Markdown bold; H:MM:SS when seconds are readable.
**13:12**
